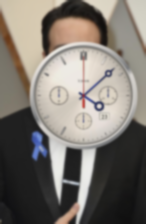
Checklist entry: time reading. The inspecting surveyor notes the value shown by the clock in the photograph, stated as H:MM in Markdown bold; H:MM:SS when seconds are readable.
**4:08**
